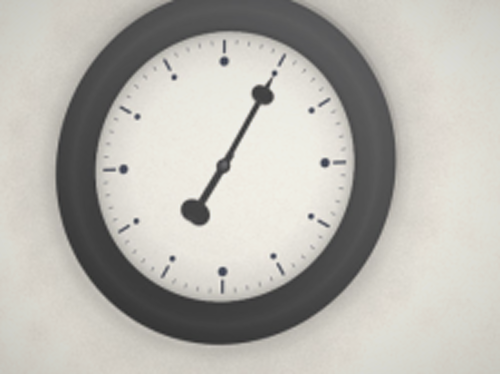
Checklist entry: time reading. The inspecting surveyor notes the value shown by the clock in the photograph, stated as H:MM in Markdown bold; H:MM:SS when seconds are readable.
**7:05**
